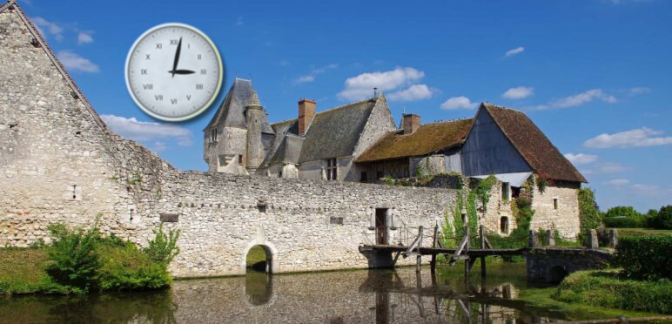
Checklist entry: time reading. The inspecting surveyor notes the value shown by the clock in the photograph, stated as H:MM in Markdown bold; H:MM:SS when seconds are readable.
**3:02**
